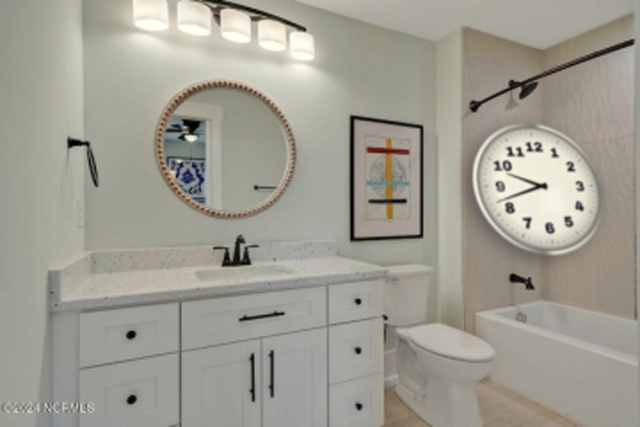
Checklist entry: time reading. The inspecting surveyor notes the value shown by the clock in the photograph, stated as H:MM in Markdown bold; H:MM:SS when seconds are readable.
**9:42**
